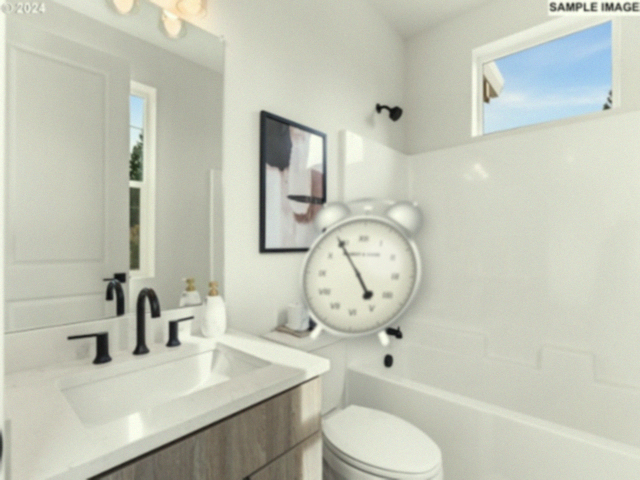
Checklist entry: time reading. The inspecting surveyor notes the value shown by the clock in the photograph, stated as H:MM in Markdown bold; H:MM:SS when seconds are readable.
**4:54**
